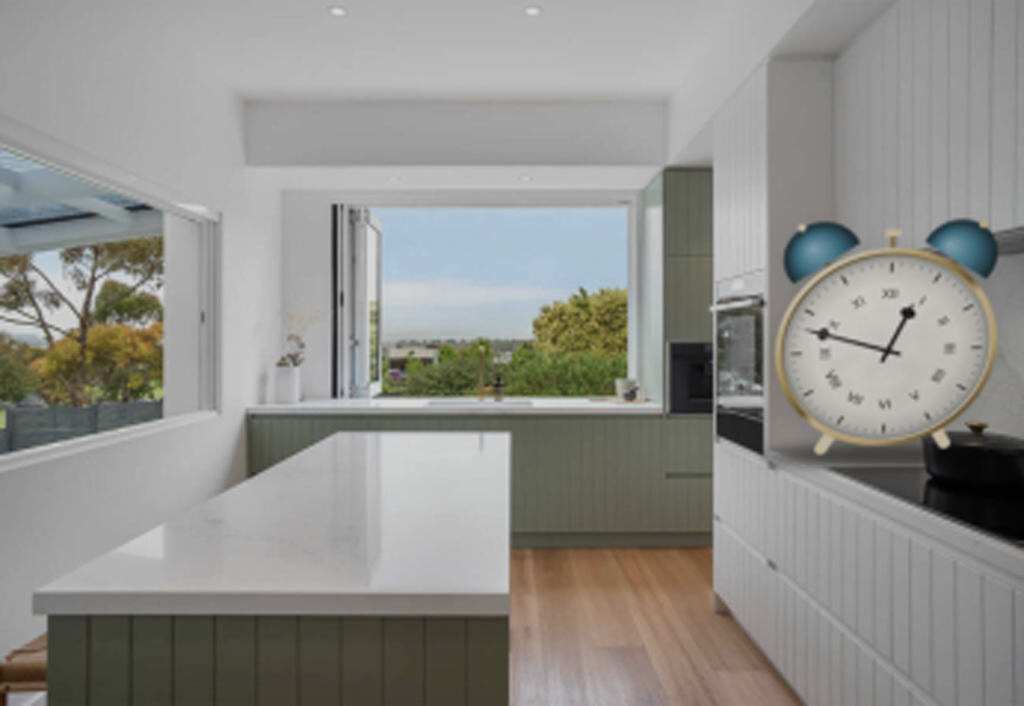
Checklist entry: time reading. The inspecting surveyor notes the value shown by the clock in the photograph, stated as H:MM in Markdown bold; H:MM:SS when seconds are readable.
**12:48**
